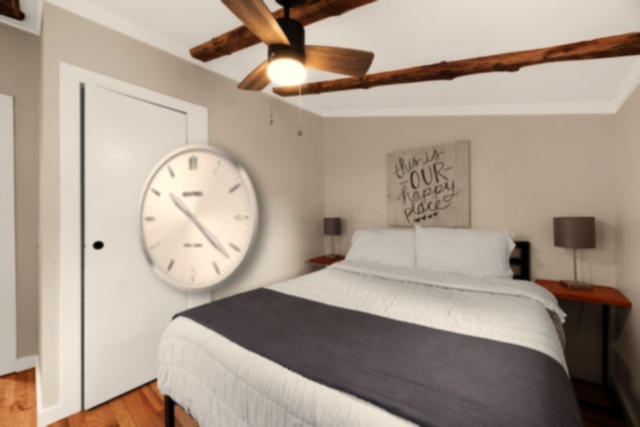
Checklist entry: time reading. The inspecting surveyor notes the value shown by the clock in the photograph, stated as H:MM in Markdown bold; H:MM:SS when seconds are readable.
**10:22**
